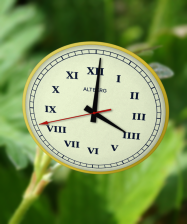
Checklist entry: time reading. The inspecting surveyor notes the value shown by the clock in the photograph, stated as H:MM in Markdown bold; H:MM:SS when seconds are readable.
**4:00:42**
